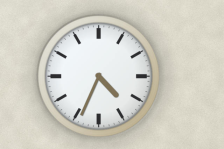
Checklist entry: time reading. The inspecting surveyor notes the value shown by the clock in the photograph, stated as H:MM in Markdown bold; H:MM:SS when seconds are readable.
**4:34**
